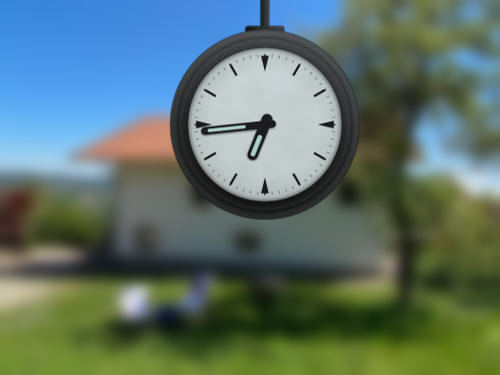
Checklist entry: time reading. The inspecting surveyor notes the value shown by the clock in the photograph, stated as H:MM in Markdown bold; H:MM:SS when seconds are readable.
**6:44**
